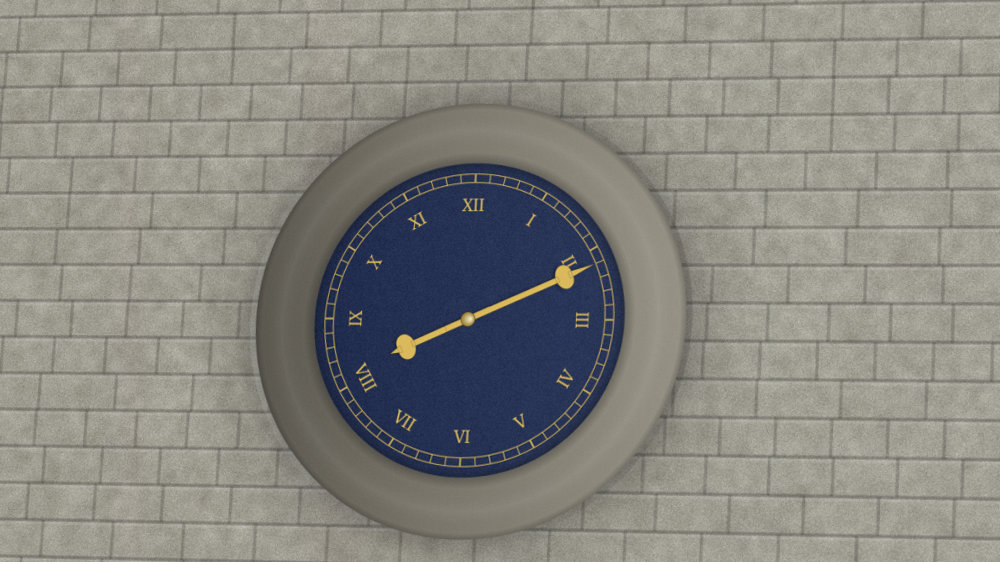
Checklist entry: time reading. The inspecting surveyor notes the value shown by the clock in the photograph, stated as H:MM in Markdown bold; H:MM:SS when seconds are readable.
**8:11**
